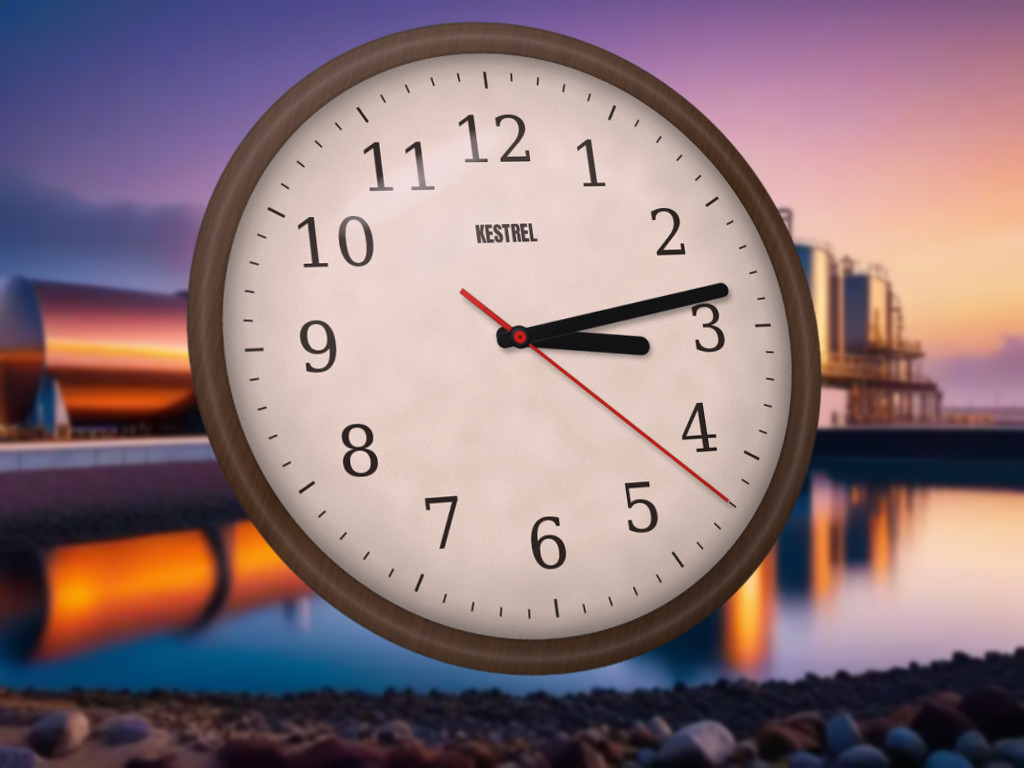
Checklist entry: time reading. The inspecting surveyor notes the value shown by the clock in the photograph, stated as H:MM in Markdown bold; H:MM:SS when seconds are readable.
**3:13:22**
